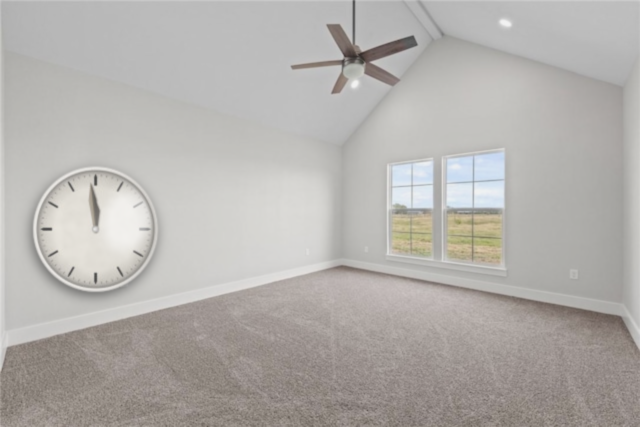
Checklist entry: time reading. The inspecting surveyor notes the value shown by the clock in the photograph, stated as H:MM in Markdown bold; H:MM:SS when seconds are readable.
**11:59**
